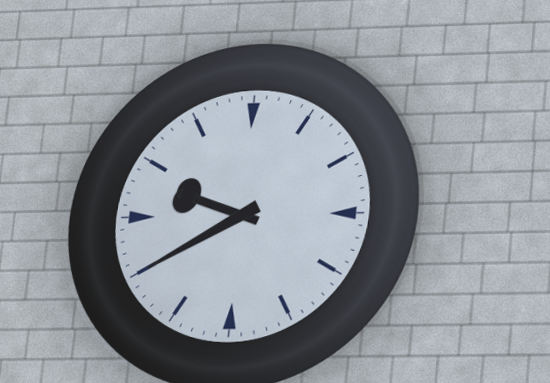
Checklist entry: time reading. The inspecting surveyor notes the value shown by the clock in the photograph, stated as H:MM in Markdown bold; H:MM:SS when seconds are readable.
**9:40**
